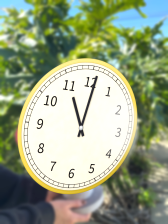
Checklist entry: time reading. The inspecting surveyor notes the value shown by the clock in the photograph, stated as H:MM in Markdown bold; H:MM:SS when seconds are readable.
**11:01**
